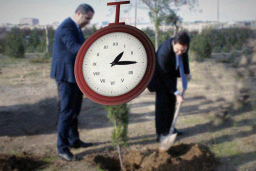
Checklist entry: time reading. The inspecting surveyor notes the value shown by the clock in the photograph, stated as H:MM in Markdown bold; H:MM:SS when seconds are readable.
**1:15**
